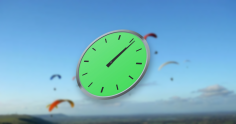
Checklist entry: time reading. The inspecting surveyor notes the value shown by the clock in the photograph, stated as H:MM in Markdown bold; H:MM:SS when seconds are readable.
**1:06**
